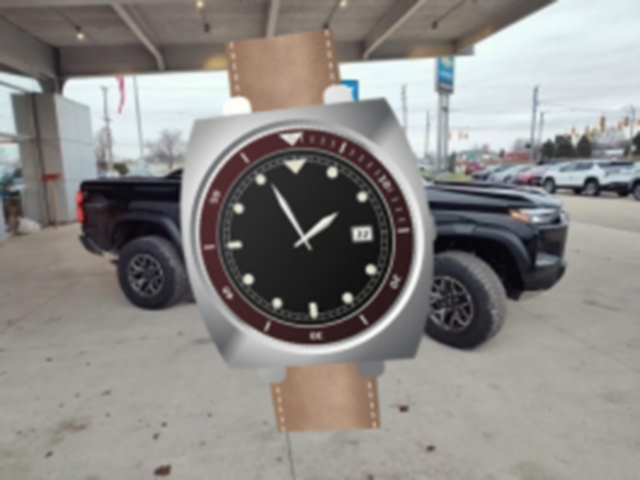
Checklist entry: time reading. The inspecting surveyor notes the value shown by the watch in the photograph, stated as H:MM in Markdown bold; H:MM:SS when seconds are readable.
**1:56**
